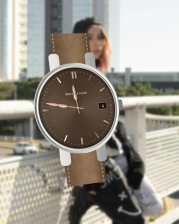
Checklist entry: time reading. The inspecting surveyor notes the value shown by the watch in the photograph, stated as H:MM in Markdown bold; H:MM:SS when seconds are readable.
**11:47**
